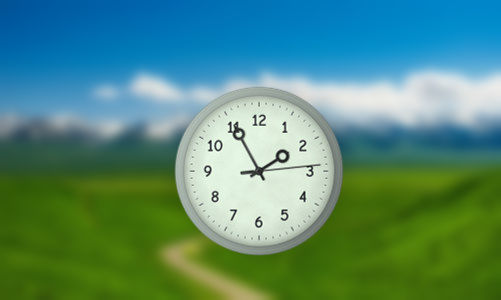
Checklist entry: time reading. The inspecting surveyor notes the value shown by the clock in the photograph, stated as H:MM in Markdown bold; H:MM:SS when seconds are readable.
**1:55:14**
